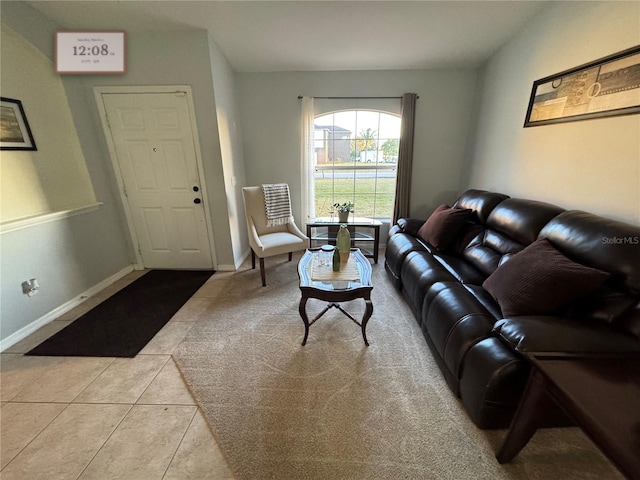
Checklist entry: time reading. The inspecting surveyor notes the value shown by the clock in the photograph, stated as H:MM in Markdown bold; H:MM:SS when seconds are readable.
**12:08**
